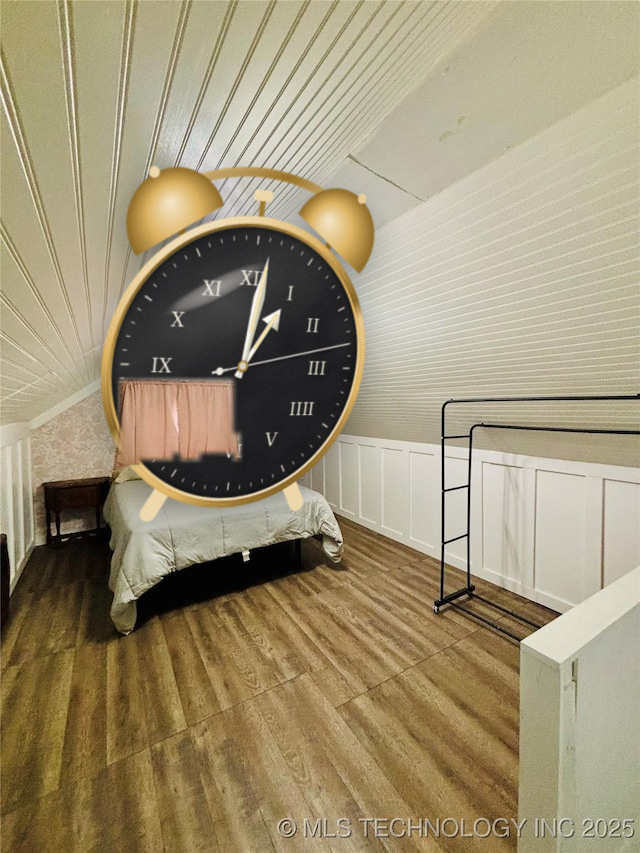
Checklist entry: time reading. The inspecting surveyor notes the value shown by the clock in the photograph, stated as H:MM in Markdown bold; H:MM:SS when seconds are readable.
**1:01:13**
